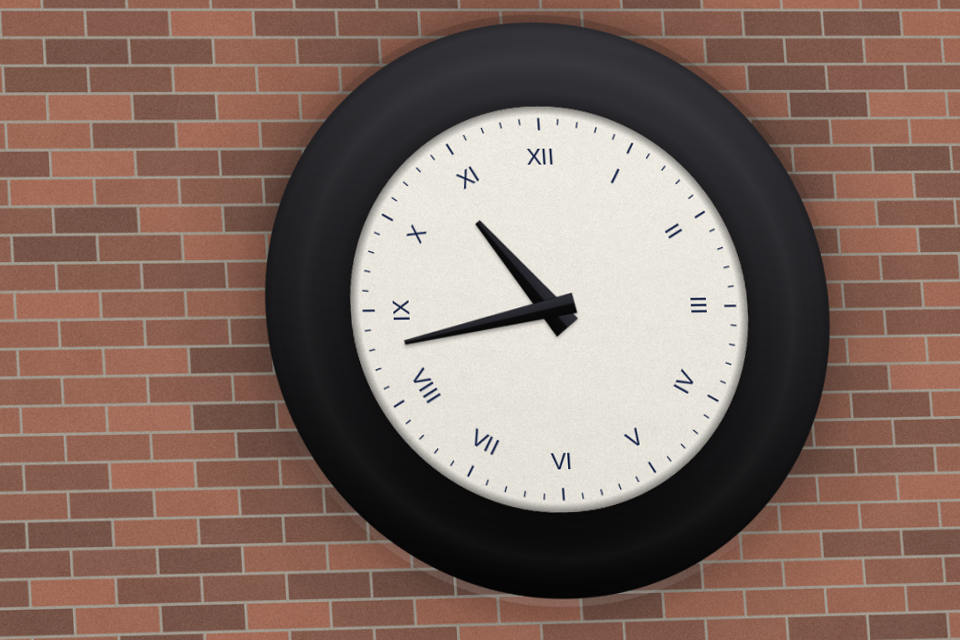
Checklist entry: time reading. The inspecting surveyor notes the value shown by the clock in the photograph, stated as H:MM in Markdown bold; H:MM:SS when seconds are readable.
**10:43**
